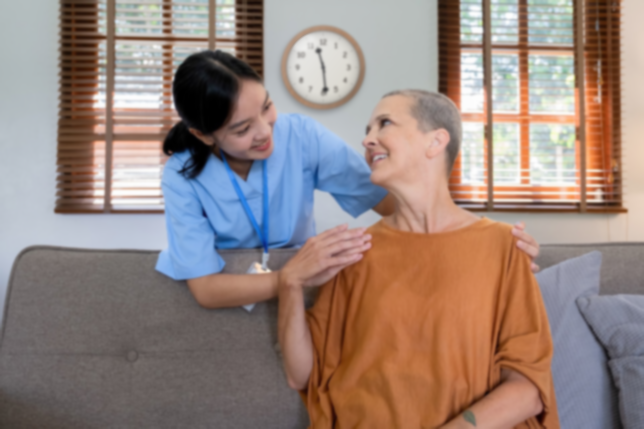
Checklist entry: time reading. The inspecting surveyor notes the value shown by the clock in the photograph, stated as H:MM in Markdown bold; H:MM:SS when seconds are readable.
**11:29**
